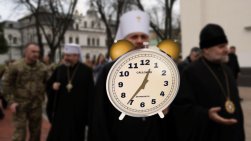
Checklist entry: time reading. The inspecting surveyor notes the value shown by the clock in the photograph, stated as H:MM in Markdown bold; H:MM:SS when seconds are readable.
**12:36**
